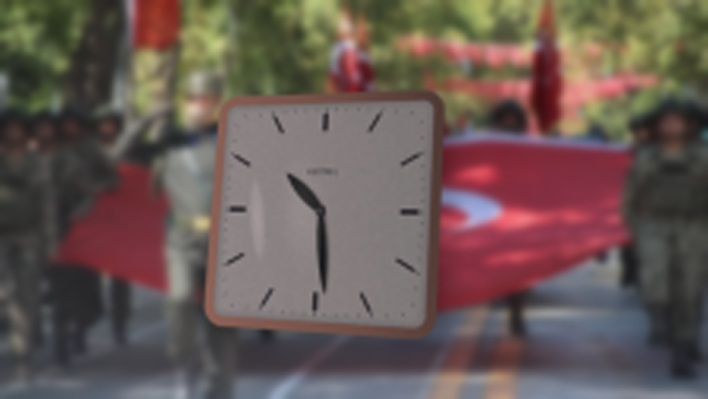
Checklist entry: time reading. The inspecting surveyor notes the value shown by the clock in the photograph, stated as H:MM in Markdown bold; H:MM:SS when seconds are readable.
**10:29**
